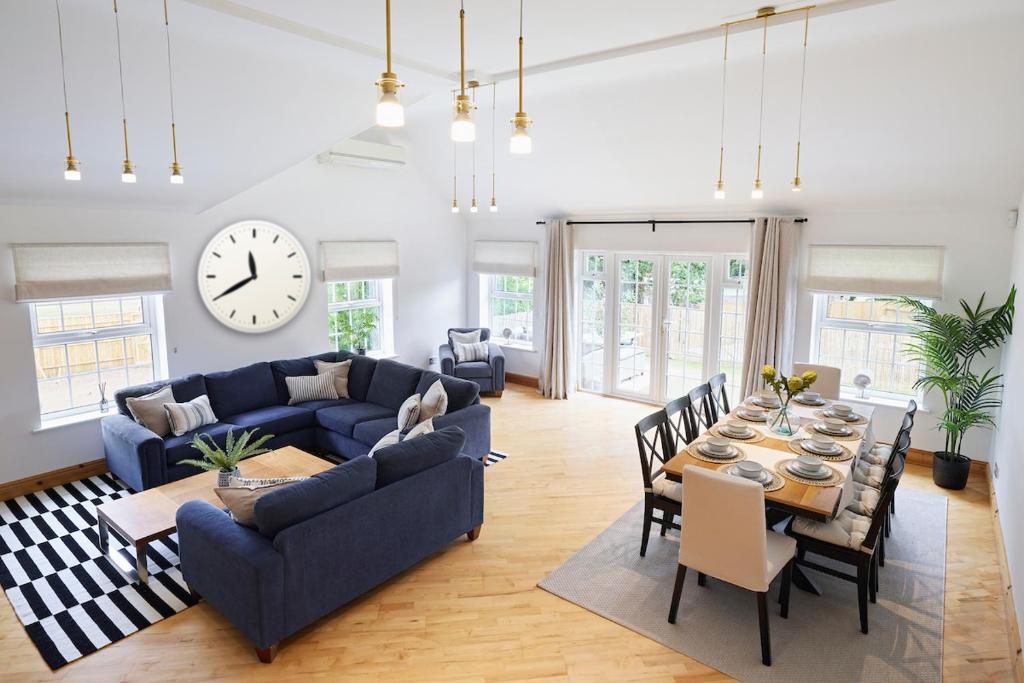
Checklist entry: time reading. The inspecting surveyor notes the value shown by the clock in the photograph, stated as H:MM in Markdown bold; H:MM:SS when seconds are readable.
**11:40**
